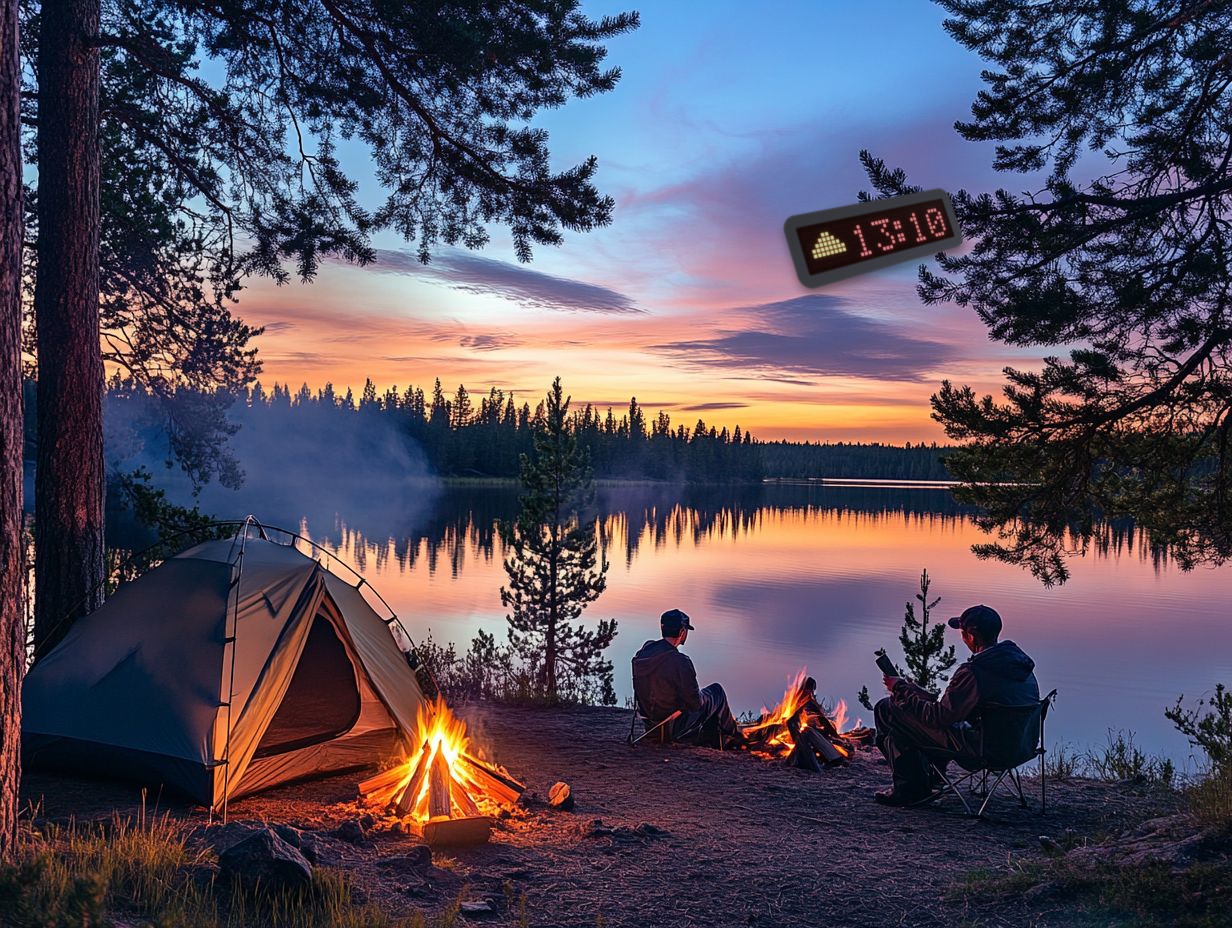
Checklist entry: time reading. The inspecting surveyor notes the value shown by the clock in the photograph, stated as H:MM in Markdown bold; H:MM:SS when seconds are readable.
**13:10**
